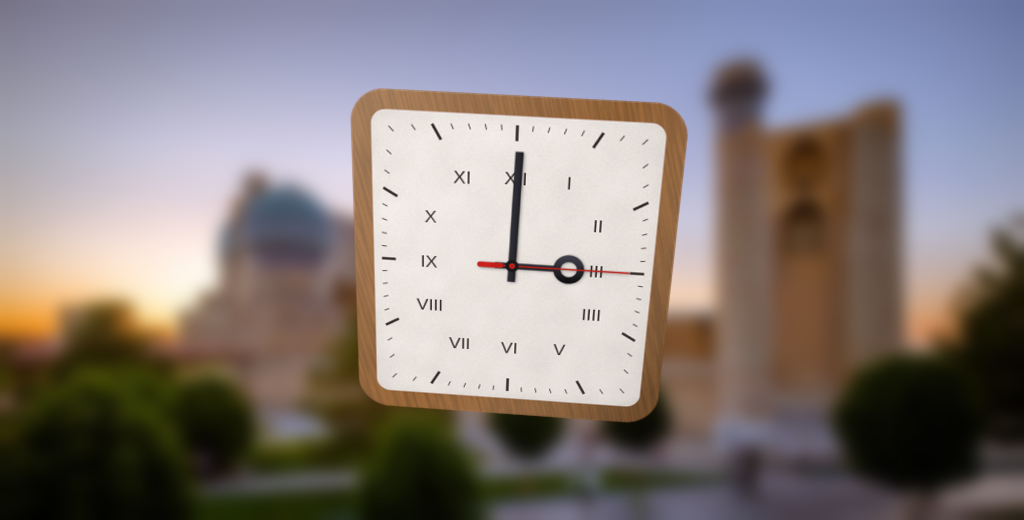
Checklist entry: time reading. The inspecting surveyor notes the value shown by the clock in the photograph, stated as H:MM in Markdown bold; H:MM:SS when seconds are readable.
**3:00:15**
